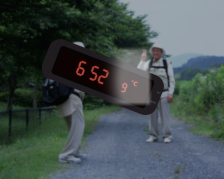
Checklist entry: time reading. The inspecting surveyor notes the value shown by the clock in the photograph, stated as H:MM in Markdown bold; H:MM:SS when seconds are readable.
**6:52**
